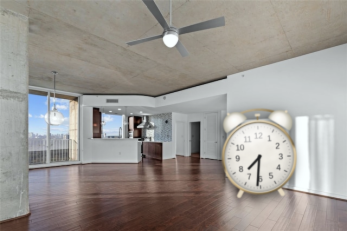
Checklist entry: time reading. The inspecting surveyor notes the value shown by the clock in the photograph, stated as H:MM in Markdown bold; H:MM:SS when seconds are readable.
**7:31**
